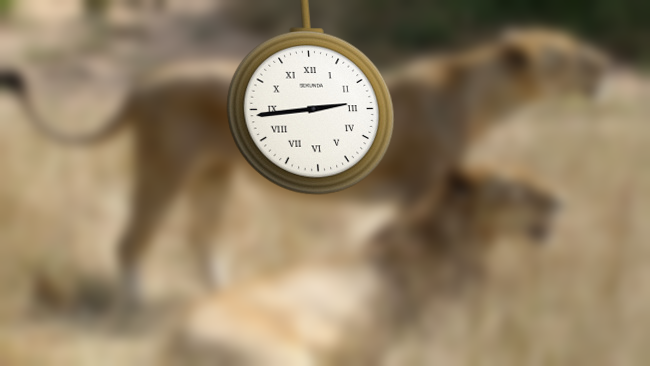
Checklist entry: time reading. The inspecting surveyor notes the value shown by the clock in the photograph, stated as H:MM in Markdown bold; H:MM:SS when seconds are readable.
**2:44**
